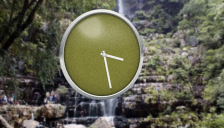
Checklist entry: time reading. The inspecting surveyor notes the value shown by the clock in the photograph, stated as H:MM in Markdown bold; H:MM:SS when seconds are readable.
**3:28**
